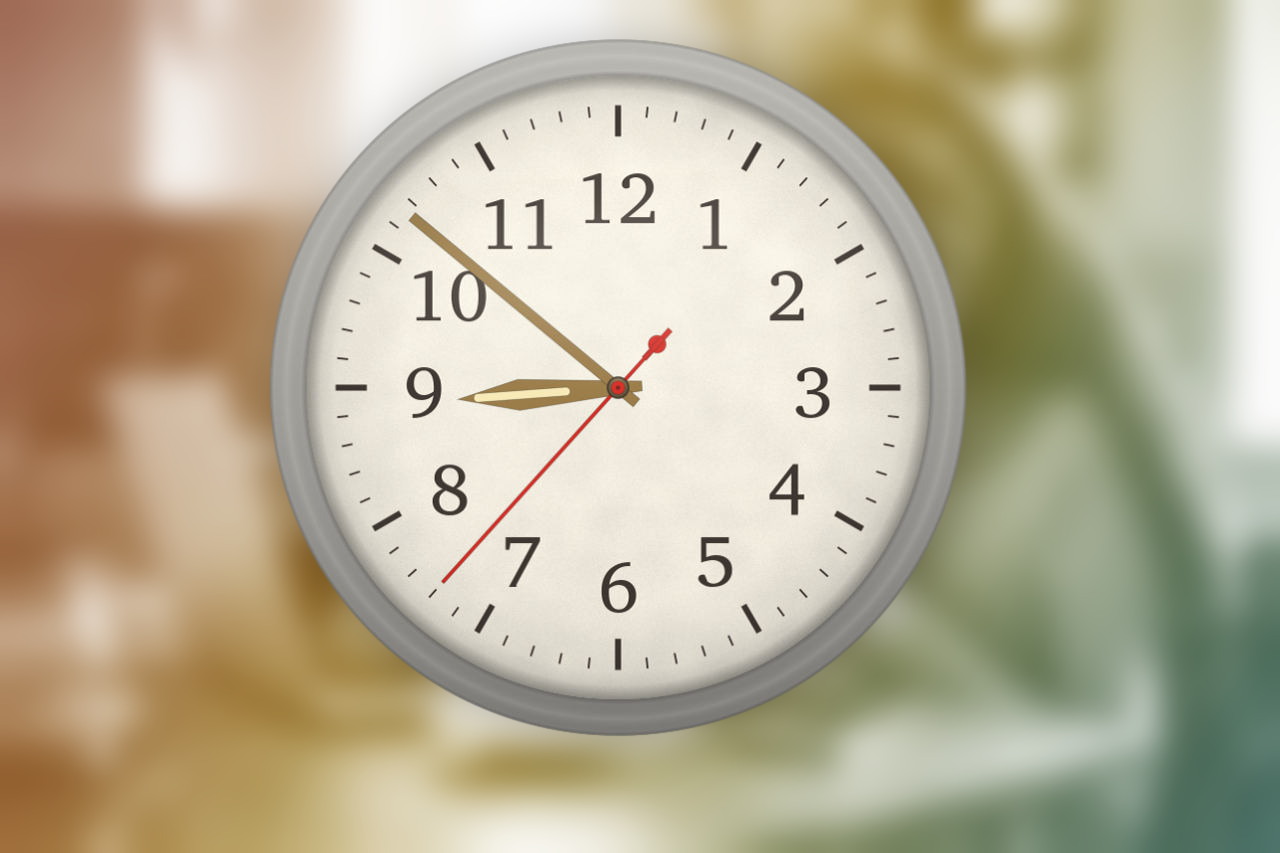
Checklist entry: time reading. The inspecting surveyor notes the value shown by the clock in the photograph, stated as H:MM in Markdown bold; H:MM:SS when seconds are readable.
**8:51:37**
